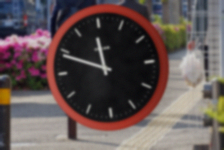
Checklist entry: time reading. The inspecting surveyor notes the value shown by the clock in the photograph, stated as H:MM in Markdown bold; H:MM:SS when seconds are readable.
**11:49**
